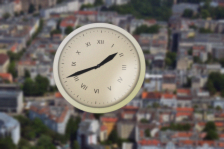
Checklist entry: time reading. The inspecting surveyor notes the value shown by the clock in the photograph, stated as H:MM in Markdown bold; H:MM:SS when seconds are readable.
**1:41**
